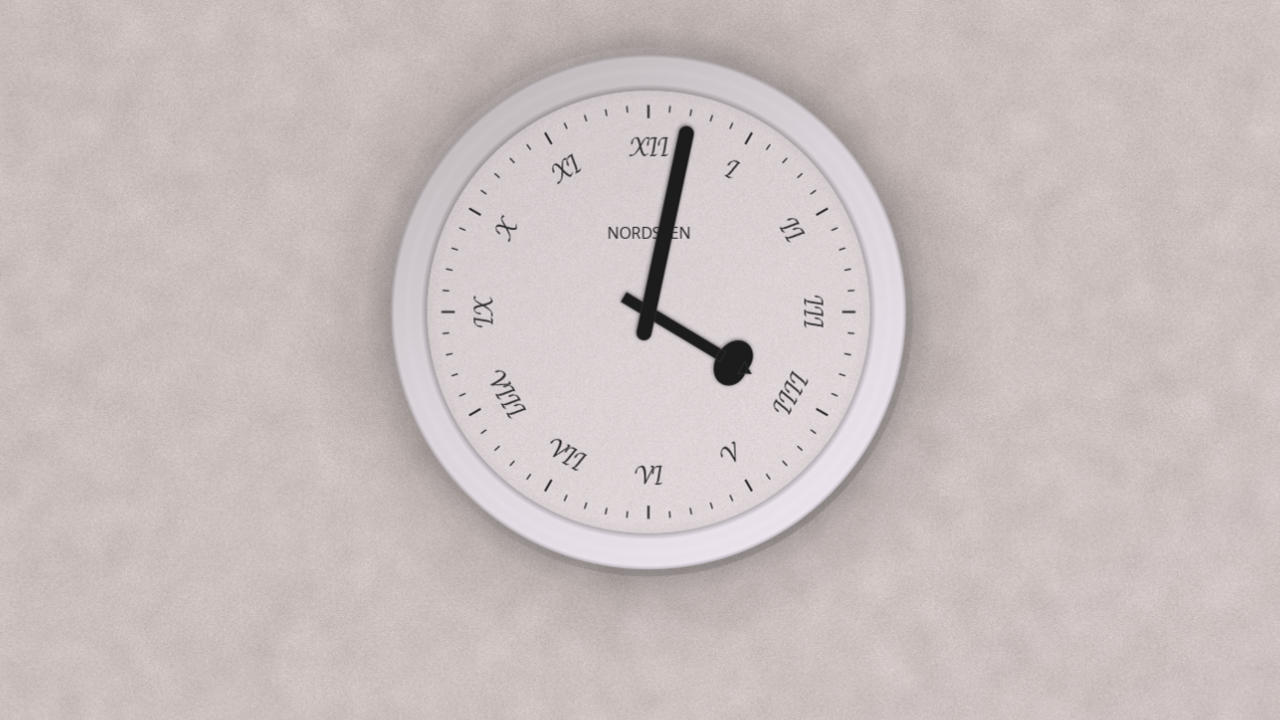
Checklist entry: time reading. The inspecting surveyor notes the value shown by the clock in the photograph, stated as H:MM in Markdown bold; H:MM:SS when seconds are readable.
**4:02**
